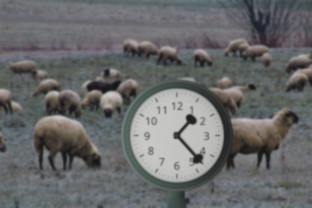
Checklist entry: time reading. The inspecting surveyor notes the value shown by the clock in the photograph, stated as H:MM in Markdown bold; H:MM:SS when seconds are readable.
**1:23**
